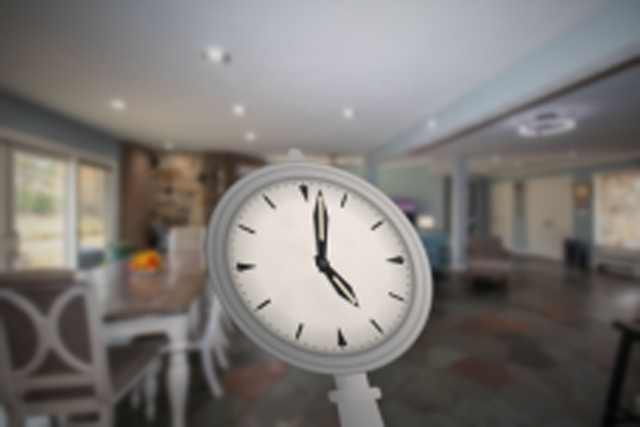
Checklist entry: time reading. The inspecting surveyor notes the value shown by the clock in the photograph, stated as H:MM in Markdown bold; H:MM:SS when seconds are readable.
**5:02**
